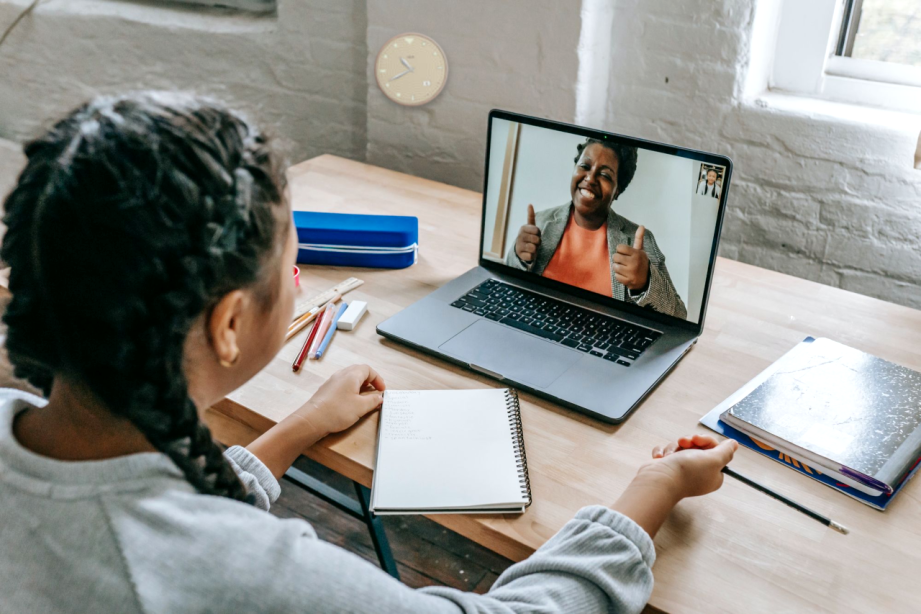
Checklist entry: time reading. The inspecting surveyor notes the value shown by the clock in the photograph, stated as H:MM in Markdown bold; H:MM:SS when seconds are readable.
**10:41**
